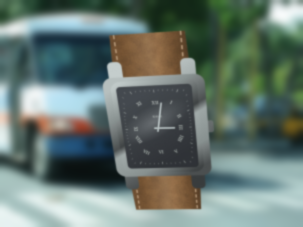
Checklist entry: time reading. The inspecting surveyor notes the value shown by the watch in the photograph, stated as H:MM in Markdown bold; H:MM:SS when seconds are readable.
**3:02**
